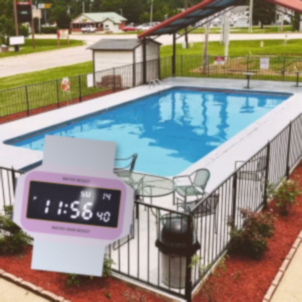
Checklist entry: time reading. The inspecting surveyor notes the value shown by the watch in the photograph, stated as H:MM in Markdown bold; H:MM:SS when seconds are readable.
**11:56:40**
